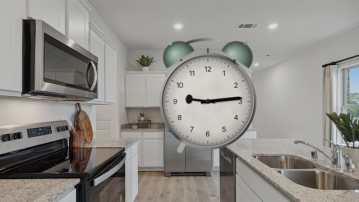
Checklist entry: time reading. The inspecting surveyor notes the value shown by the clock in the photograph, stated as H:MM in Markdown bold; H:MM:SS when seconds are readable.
**9:14**
